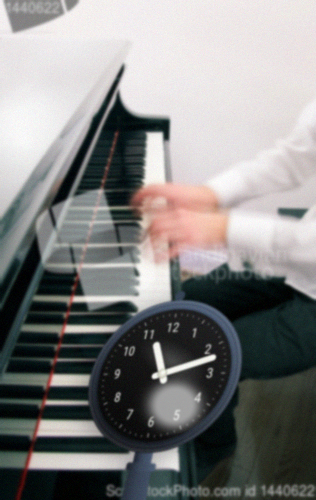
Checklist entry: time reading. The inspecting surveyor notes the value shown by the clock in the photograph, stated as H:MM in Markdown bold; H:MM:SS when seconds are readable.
**11:12**
